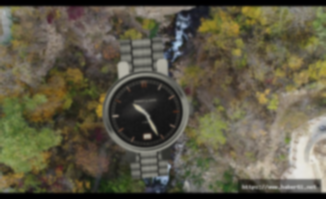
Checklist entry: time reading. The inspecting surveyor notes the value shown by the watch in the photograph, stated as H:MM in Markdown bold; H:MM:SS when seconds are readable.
**10:26**
